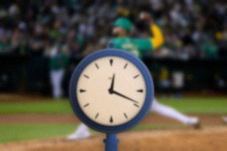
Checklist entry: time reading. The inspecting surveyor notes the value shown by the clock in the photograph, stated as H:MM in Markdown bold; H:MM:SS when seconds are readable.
**12:19**
